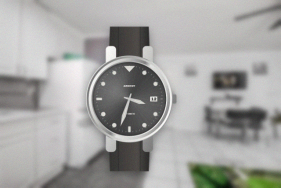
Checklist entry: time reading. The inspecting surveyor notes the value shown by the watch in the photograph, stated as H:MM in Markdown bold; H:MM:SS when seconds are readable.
**3:33**
